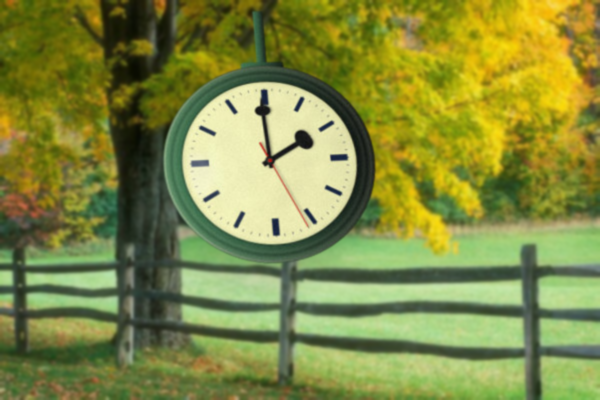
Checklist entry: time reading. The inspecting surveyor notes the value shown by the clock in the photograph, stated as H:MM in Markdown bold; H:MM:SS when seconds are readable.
**1:59:26**
